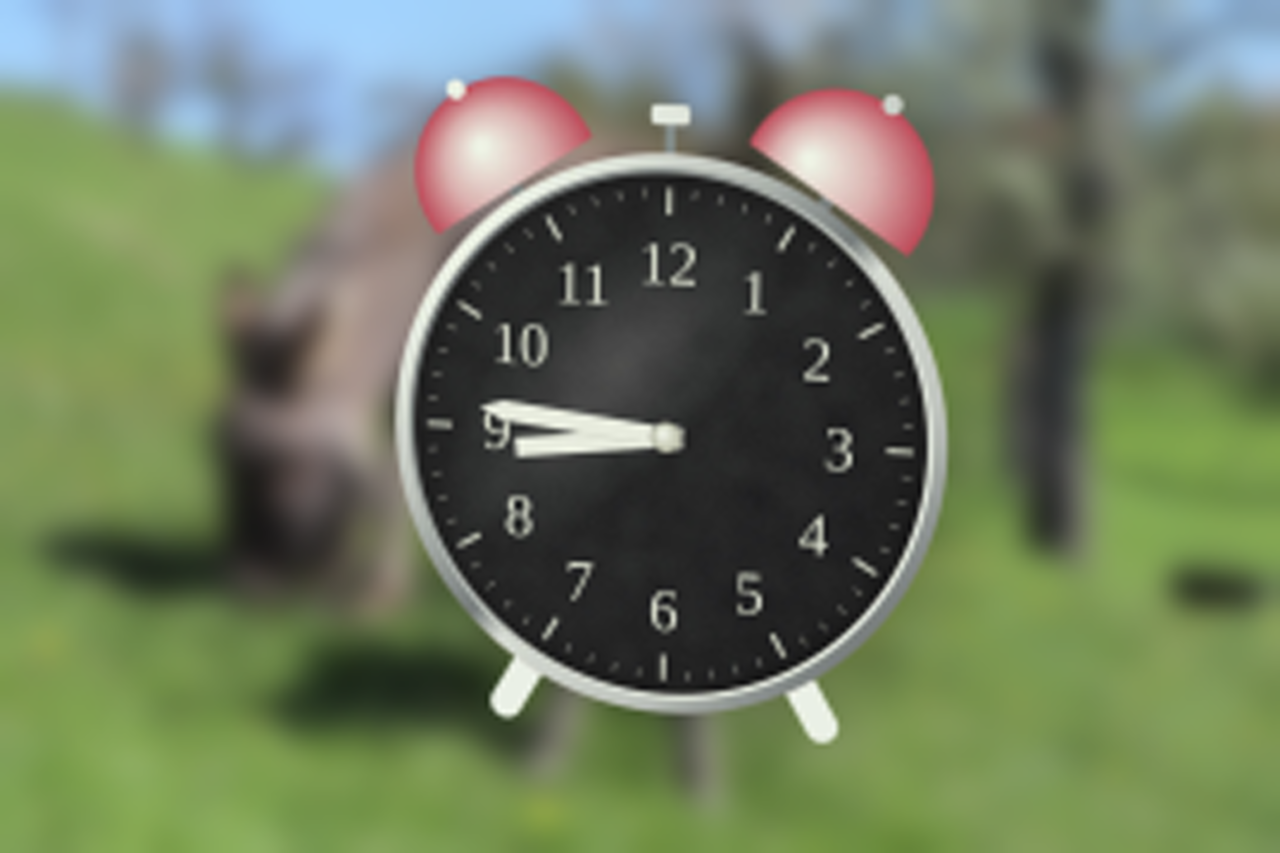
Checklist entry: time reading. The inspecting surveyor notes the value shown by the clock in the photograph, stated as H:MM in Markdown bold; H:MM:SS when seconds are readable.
**8:46**
